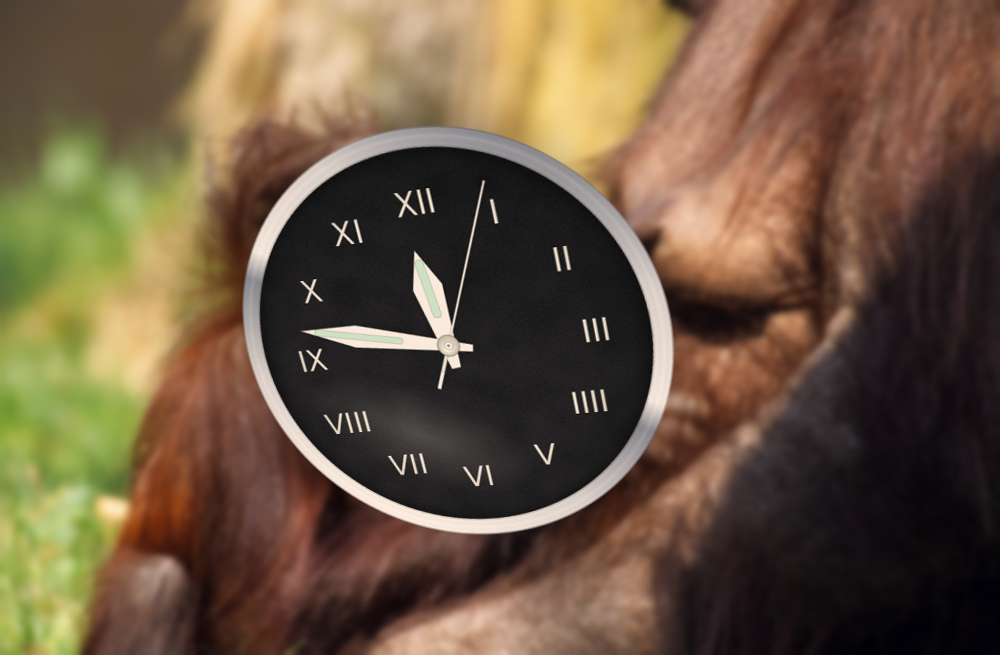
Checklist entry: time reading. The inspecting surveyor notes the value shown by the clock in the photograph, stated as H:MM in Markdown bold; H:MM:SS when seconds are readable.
**11:47:04**
